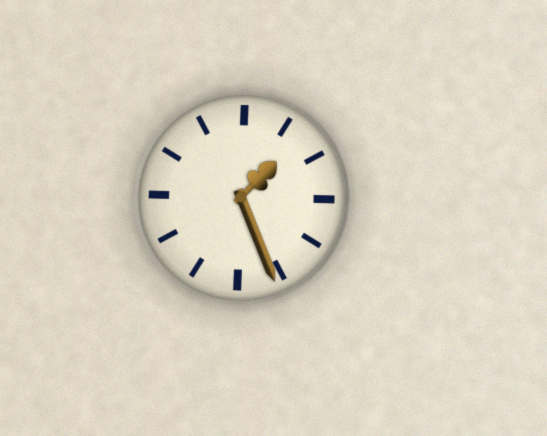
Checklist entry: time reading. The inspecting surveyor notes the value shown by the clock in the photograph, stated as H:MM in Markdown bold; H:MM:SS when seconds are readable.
**1:26**
